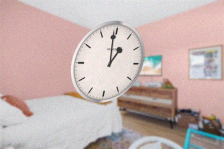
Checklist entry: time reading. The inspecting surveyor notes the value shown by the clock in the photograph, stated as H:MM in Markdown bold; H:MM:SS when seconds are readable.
**12:59**
